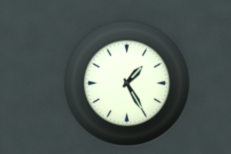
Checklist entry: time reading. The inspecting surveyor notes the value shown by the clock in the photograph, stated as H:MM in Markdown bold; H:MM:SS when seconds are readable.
**1:25**
